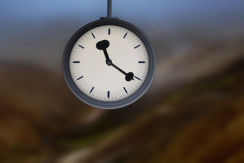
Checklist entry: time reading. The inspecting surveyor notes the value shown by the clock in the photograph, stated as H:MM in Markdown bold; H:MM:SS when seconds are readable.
**11:21**
